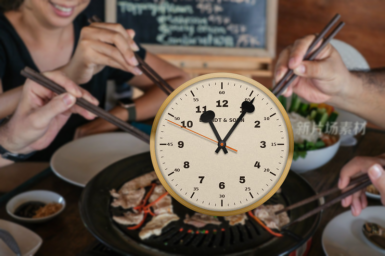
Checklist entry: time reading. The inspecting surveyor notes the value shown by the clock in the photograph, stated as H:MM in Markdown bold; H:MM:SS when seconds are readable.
**11:05:49**
